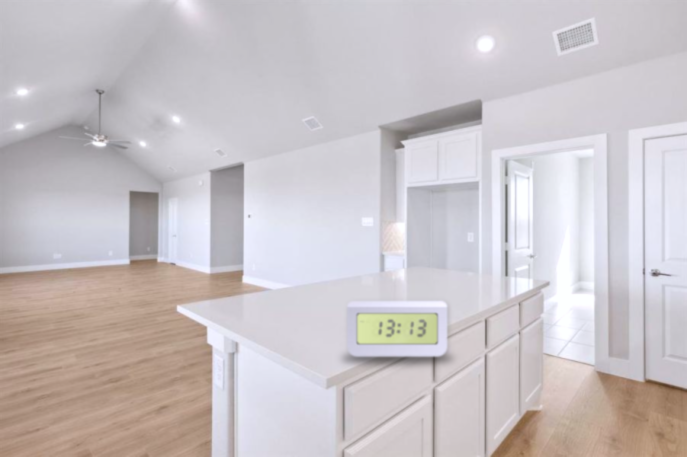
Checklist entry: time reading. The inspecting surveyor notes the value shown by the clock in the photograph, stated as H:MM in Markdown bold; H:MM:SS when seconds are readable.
**13:13**
